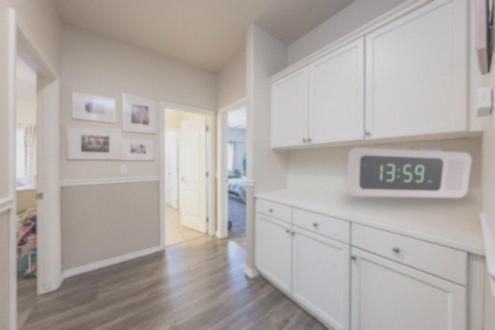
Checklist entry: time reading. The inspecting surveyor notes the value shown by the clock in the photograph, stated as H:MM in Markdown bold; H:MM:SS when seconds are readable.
**13:59**
